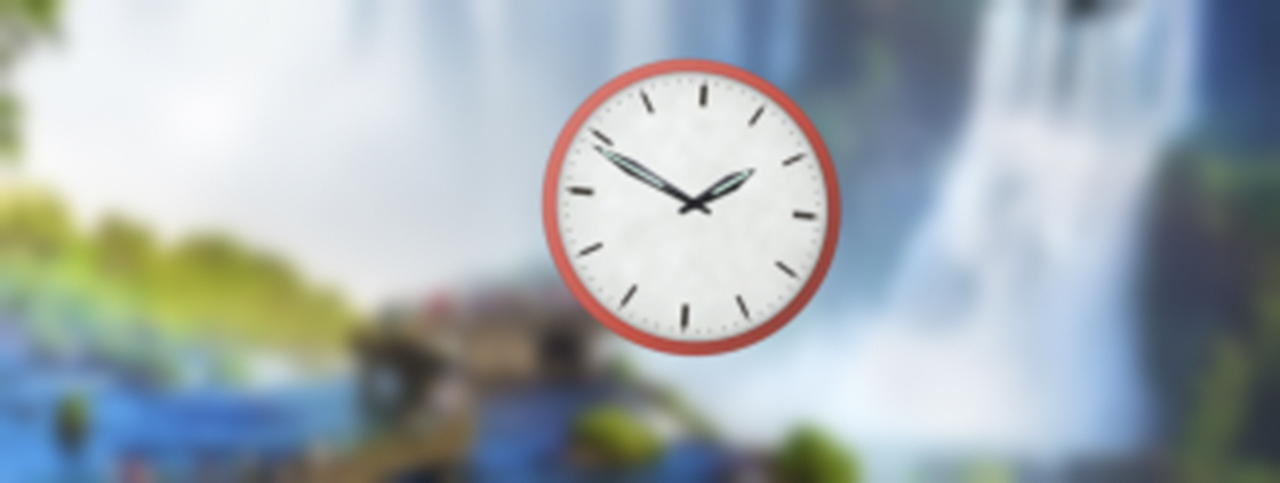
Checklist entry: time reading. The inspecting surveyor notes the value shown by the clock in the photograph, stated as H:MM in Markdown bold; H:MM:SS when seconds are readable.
**1:49**
